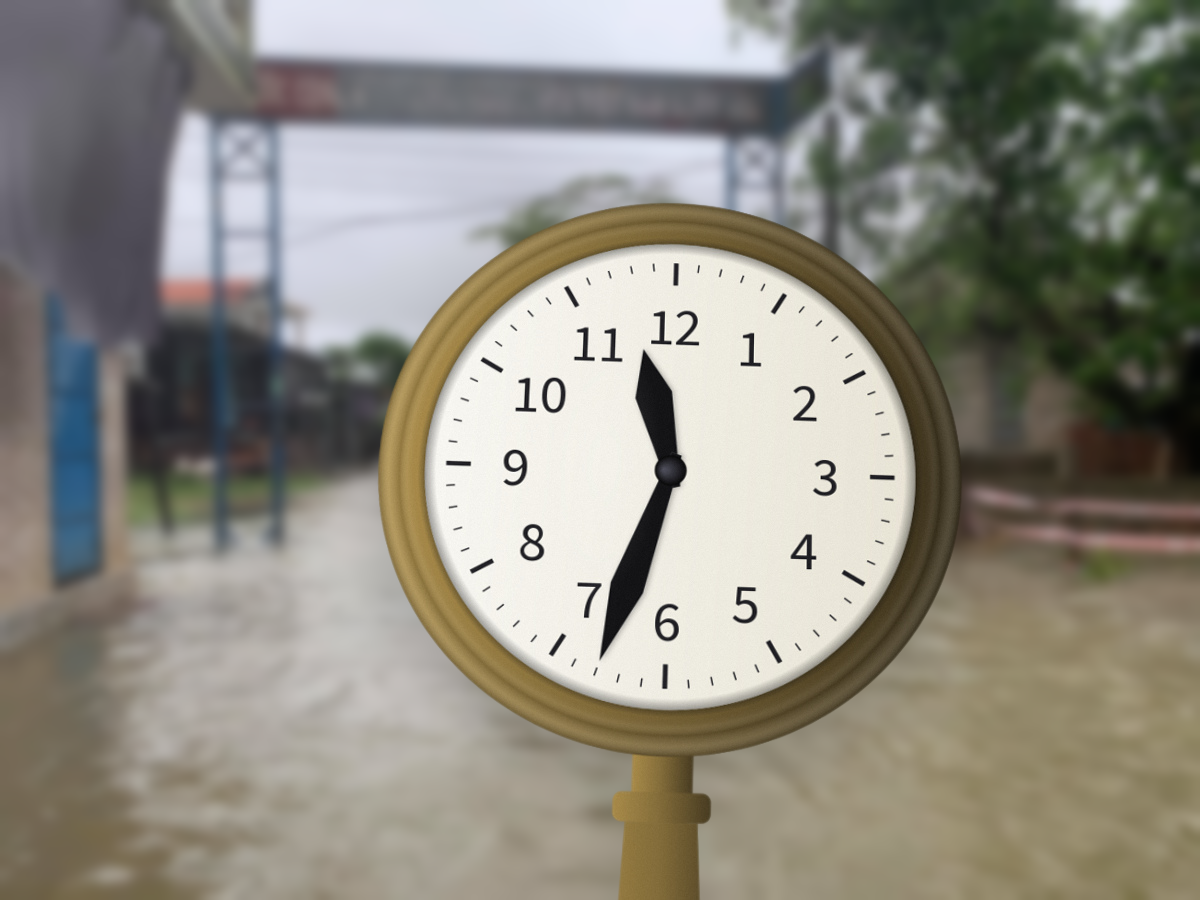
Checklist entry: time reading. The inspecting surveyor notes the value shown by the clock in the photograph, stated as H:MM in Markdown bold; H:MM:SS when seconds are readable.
**11:33**
